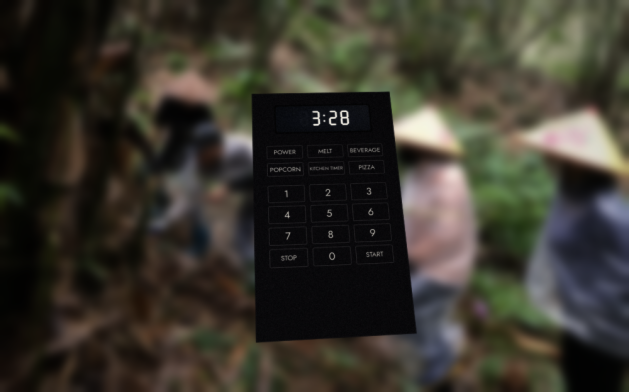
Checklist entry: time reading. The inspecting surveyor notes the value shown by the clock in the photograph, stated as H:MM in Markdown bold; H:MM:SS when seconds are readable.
**3:28**
